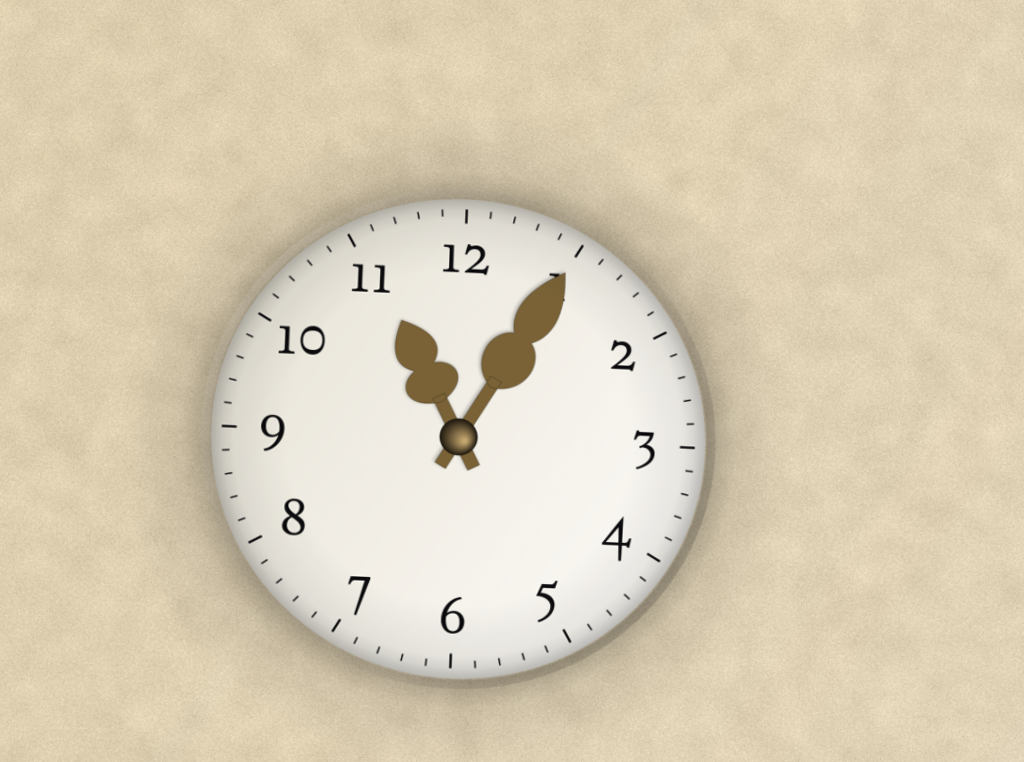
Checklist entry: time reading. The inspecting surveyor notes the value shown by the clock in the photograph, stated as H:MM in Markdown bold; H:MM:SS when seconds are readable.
**11:05**
